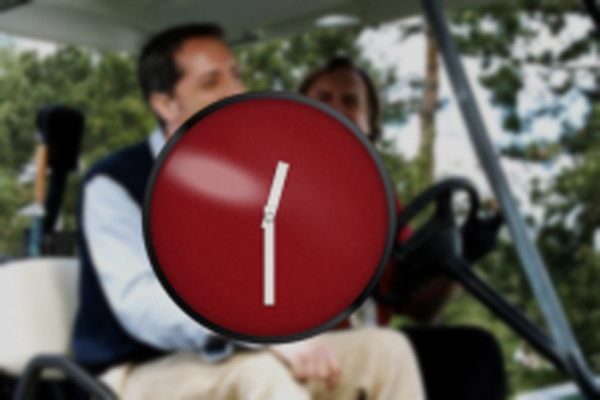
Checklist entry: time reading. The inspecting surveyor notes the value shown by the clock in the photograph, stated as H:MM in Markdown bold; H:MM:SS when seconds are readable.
**12:30**
